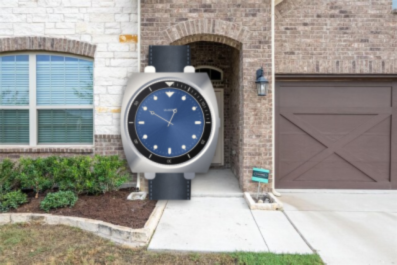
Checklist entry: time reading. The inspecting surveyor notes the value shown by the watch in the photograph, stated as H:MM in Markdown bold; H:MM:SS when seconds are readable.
**12:50**
